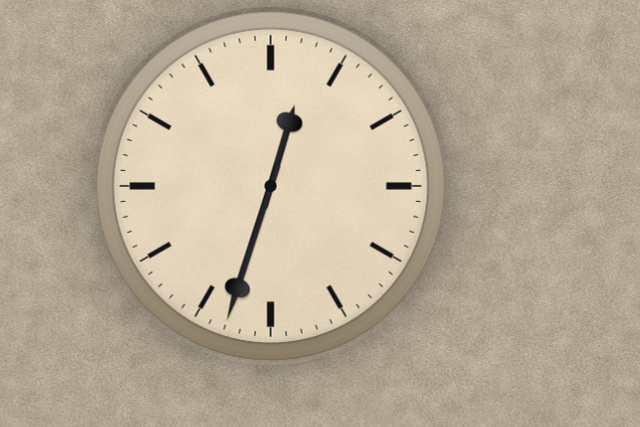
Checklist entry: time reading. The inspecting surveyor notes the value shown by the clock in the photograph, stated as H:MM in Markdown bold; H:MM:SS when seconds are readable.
**12:33**
